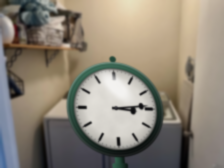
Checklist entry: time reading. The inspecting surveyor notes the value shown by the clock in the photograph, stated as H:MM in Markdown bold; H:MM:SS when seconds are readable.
**3:14**
